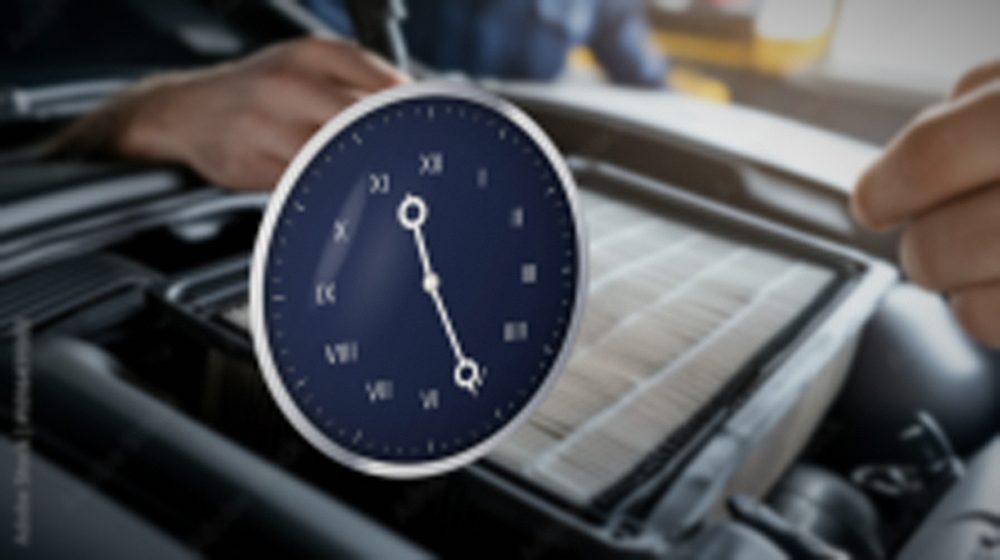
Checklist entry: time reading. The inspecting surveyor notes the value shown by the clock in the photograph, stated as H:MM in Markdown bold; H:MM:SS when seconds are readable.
**11:26**
